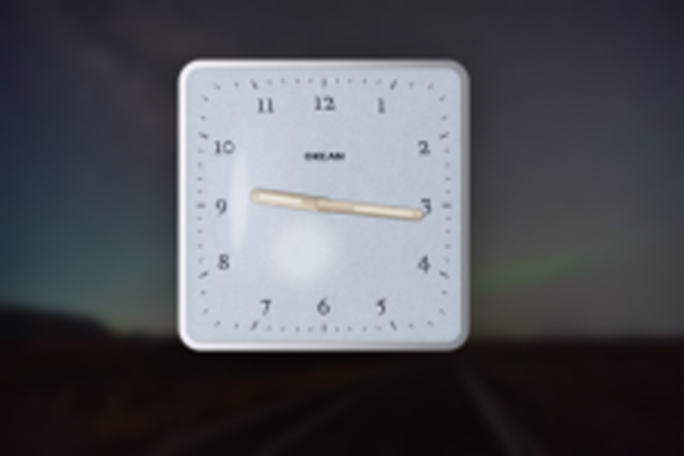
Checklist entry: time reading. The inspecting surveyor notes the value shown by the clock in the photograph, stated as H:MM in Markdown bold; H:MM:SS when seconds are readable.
**9:16**
